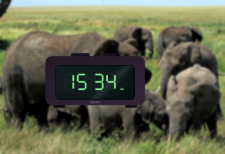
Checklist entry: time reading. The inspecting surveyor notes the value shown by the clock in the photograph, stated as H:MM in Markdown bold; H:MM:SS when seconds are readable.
**15:34**
